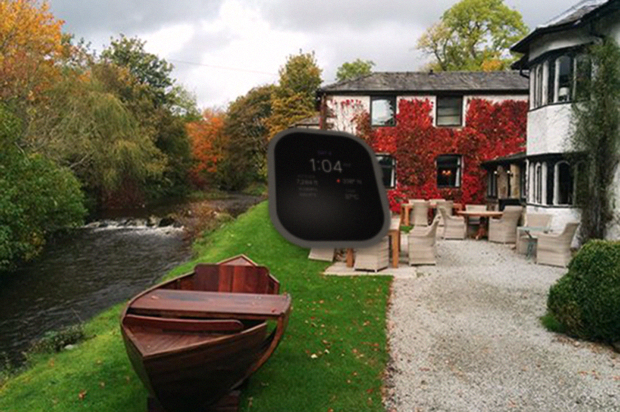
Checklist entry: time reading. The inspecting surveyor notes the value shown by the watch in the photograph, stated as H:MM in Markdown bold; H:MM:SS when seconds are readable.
**1:04**
